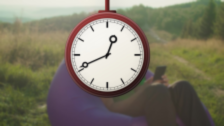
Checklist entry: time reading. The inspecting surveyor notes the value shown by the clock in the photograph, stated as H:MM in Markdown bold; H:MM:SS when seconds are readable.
**12:41**
